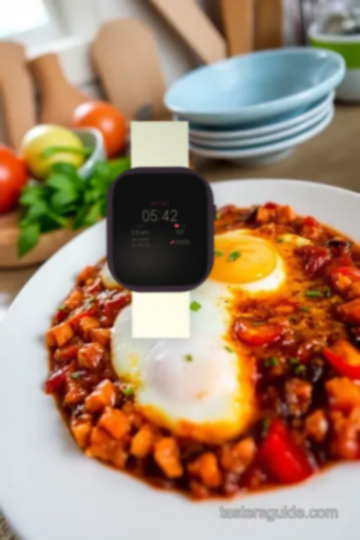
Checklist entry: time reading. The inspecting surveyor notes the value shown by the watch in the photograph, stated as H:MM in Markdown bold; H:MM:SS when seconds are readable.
**5:42**
